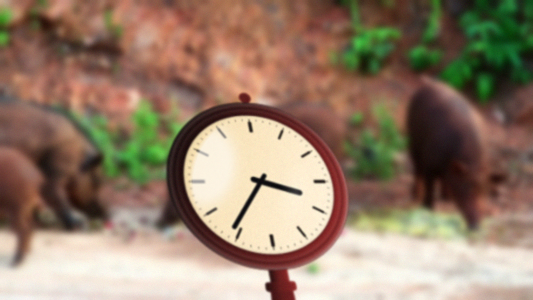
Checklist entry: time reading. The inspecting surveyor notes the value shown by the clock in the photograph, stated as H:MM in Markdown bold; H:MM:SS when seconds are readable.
**3:36**
